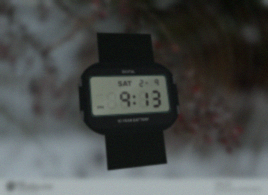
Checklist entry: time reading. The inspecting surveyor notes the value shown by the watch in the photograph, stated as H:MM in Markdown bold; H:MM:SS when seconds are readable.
**9:13**
